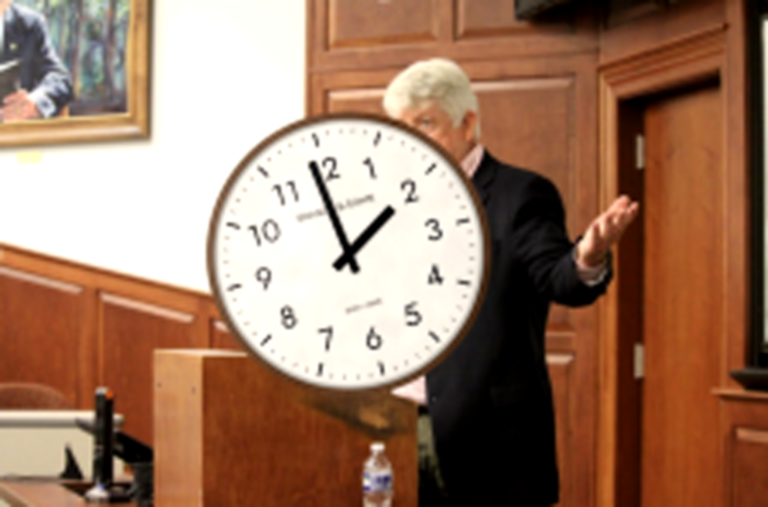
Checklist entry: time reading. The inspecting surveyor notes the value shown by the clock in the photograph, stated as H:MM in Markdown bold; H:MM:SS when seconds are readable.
**1:59**
